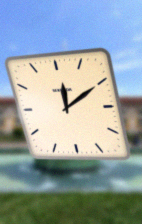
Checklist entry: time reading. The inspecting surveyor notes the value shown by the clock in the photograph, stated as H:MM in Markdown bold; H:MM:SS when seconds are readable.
**12:10**
